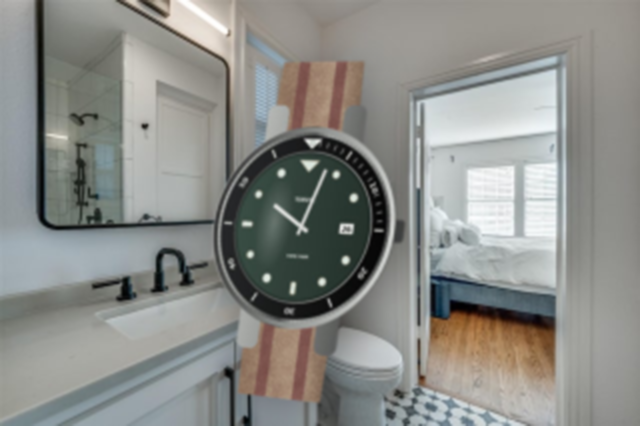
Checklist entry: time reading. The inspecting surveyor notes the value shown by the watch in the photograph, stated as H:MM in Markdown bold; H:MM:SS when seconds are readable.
**10:03**
